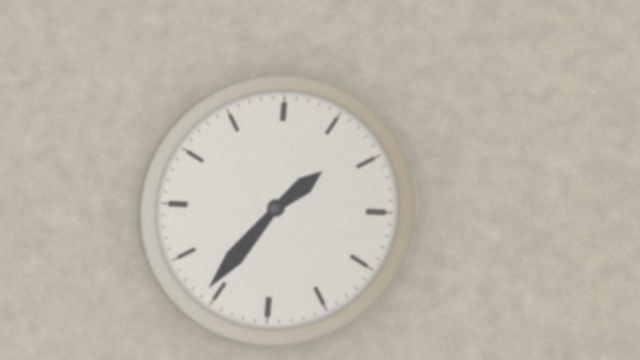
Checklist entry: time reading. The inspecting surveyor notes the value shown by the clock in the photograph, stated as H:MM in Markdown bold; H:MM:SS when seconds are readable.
**1:36**
